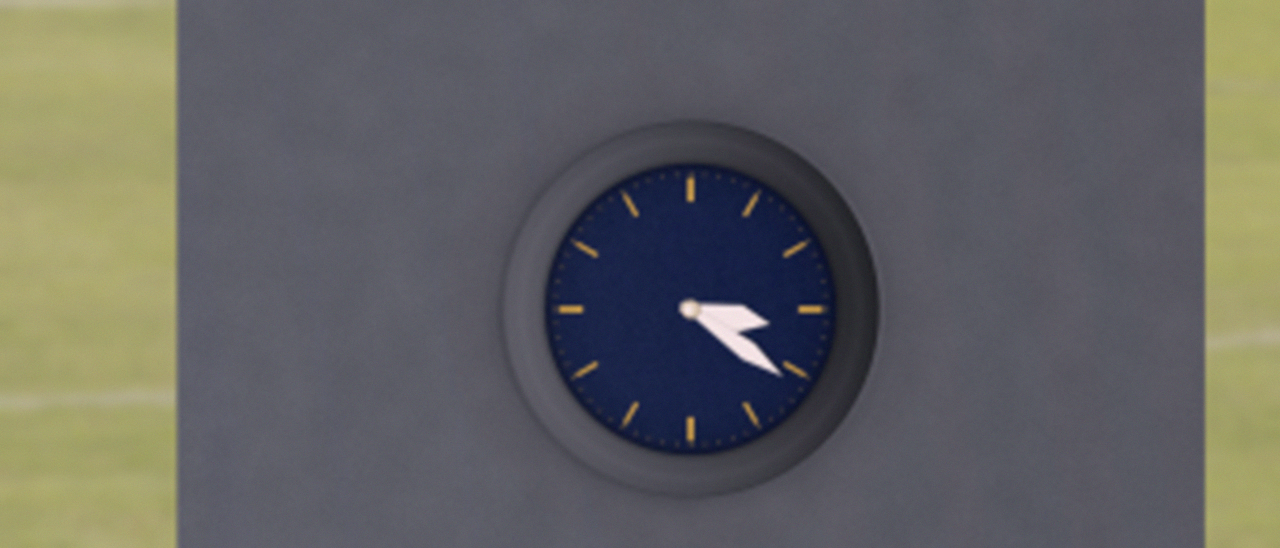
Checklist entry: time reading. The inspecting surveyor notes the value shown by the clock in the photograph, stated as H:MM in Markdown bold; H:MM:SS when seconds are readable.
**3:21**
